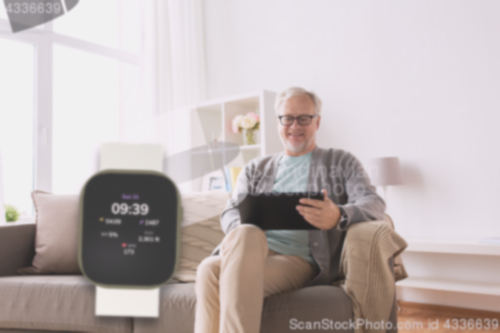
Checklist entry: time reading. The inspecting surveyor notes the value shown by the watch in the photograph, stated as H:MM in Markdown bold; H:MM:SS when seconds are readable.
**9:39**
